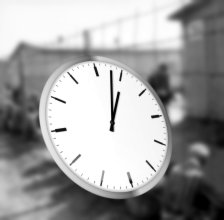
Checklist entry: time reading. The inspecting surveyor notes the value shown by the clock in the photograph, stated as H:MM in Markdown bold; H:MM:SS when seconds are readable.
**1:03**
